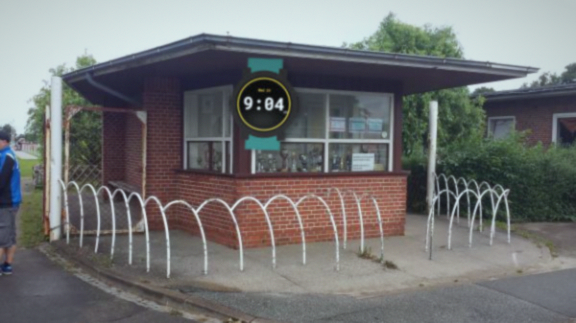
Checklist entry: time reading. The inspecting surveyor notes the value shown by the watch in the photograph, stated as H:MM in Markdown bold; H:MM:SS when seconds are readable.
**9:04**
